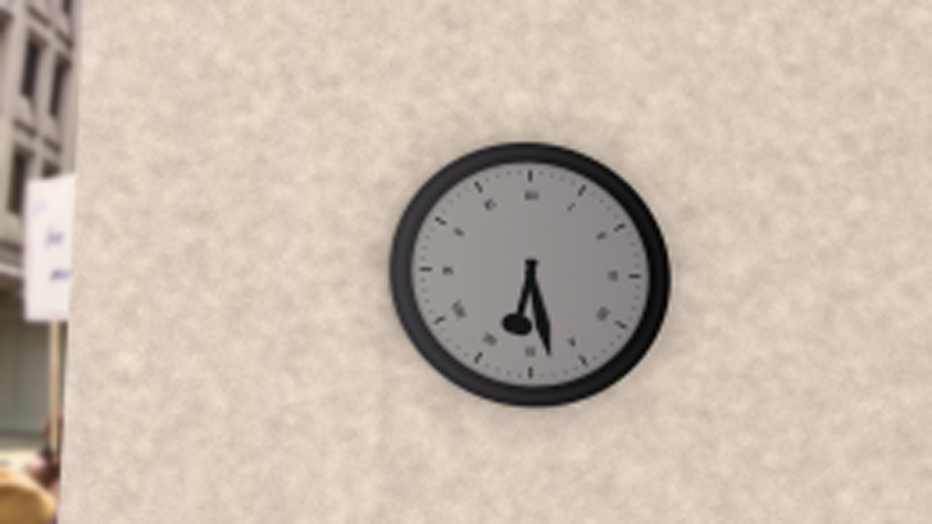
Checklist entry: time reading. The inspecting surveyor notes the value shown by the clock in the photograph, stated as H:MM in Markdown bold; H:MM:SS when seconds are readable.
**6:28**
